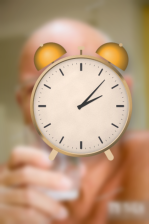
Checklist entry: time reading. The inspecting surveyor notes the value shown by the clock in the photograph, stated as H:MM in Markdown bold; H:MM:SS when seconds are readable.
**2:07**
